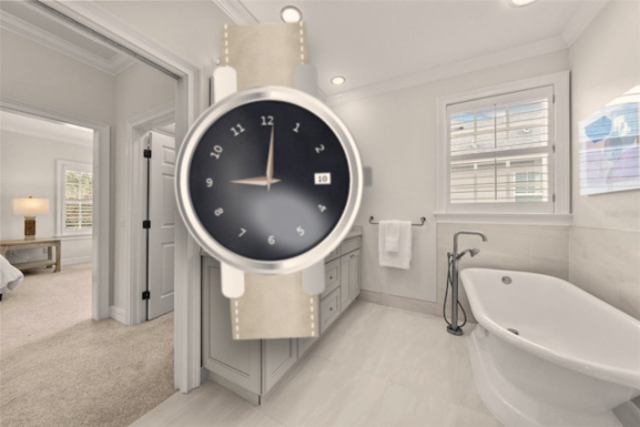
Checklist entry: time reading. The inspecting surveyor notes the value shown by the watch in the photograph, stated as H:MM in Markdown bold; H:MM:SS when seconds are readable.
**9:01**
